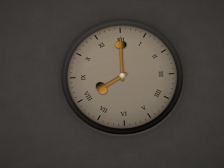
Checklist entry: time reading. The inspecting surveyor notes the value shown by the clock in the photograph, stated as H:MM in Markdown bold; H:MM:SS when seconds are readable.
**8:00**
